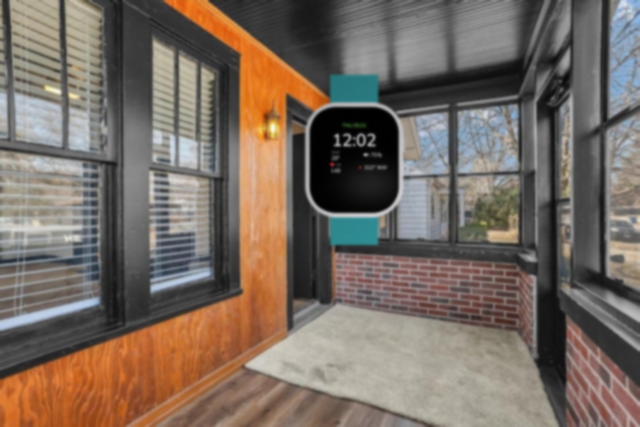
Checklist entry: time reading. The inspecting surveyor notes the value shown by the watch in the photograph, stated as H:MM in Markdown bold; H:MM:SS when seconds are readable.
**12:02**
